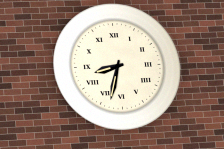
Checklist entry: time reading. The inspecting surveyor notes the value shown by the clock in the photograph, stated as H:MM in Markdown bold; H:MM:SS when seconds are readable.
**8:33**
